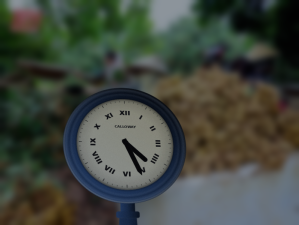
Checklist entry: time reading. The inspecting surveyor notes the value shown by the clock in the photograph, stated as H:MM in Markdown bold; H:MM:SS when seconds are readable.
**4:26**
